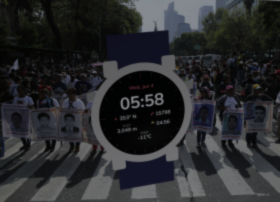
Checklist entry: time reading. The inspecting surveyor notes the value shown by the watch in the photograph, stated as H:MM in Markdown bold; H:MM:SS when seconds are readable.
**5:58**
